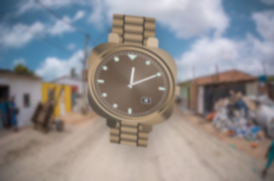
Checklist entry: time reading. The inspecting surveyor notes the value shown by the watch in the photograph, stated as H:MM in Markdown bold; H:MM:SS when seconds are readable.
**12:10**
